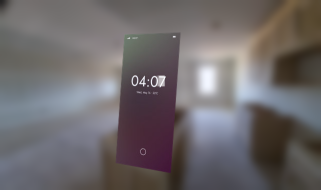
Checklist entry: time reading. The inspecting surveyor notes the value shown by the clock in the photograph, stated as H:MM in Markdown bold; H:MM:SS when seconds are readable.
**4:07**
